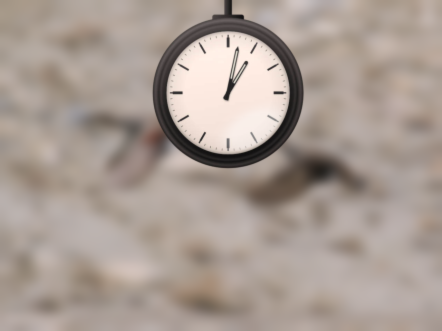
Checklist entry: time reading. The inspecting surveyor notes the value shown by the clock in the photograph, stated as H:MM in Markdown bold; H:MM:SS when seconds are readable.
**1:02**
